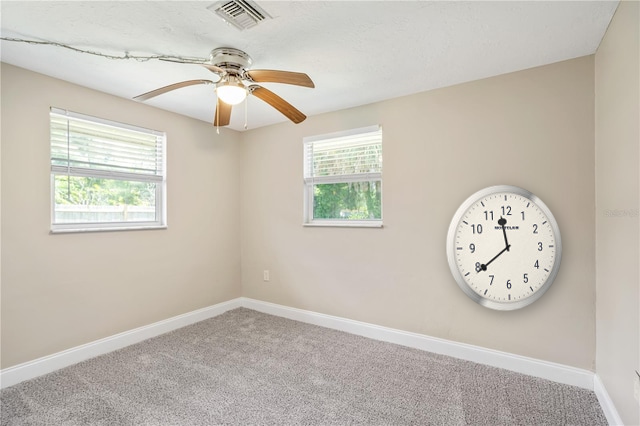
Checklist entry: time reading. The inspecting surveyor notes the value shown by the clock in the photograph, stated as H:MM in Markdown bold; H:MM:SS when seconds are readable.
**11:39**
